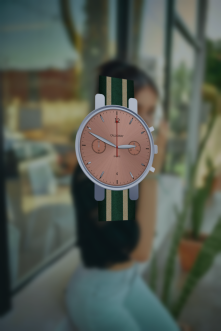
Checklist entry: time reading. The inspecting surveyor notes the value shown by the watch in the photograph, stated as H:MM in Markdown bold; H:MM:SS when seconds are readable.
**2:49**
